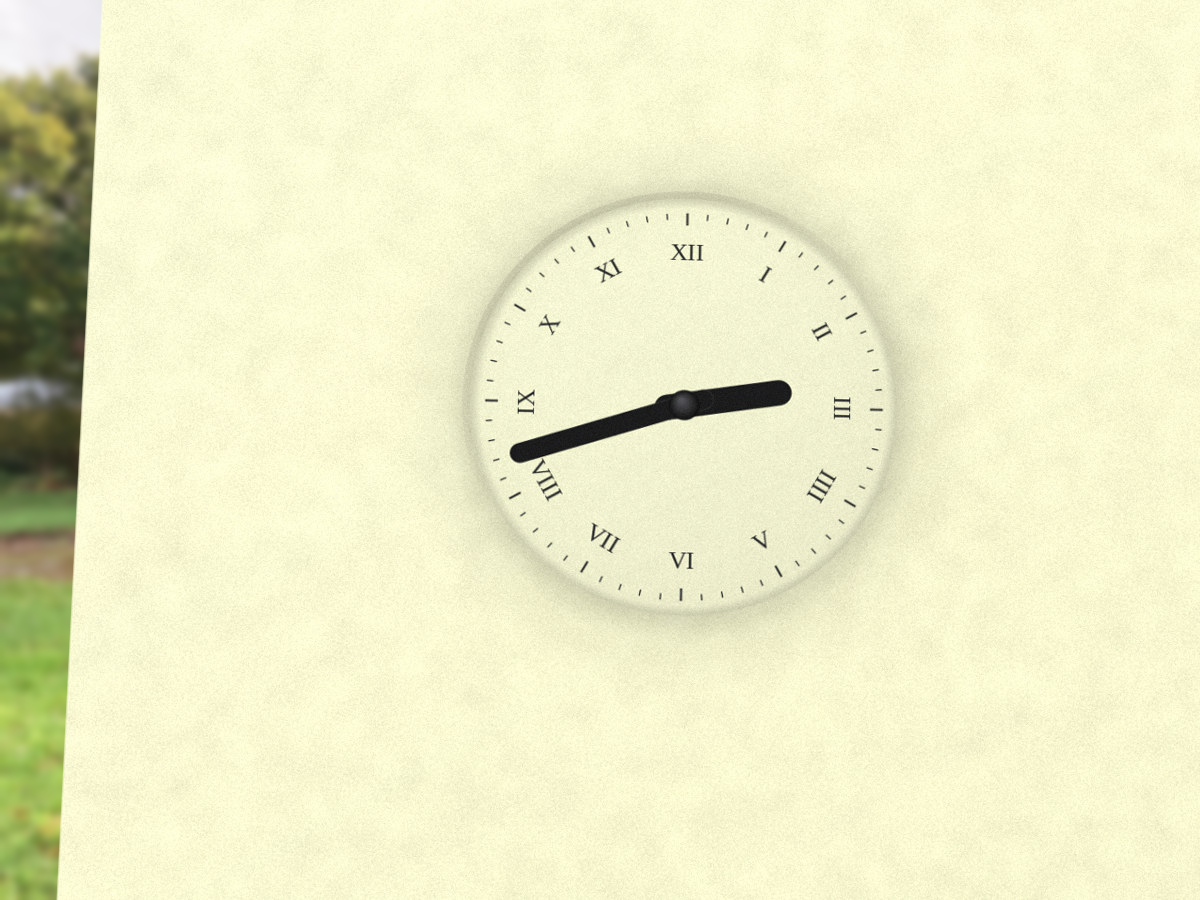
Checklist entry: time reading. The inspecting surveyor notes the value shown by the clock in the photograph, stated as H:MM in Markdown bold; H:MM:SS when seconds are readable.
**2:42**
